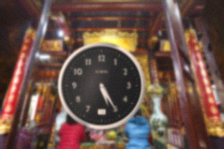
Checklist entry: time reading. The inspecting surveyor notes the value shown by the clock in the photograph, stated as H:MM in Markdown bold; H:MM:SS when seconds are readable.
**5:25**
